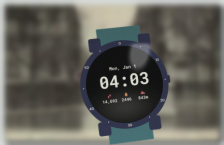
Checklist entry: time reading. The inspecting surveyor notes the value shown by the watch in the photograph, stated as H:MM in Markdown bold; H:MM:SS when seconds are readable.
**4:03**
